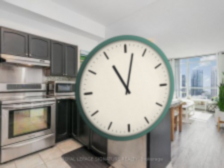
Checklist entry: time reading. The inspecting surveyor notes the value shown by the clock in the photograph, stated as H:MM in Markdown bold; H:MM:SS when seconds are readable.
**11:02**
